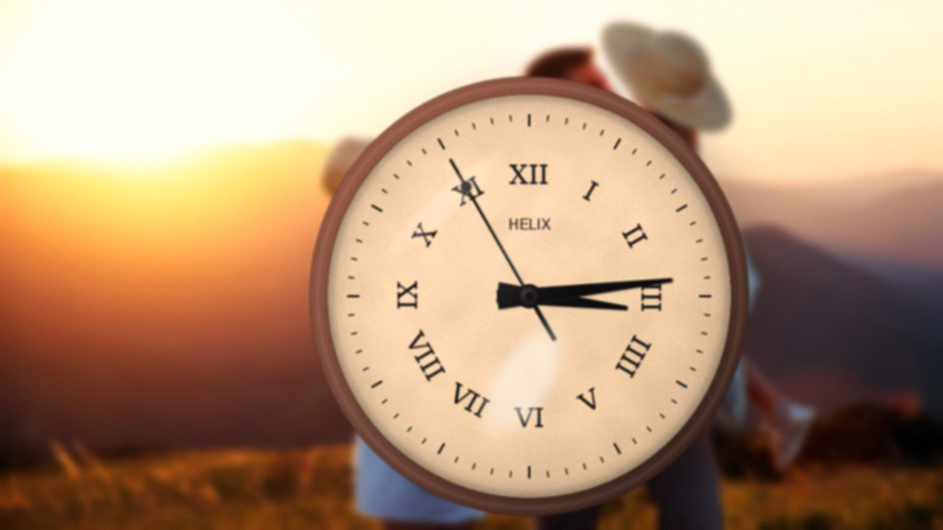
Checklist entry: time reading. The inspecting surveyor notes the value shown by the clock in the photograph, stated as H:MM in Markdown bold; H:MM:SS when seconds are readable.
**3:13:55**
